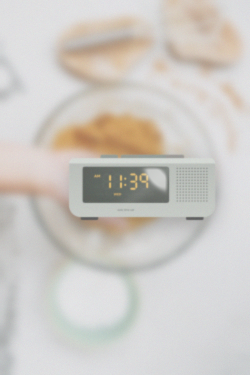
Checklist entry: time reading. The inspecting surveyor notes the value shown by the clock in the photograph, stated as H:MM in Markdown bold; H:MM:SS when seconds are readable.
**11:39**
